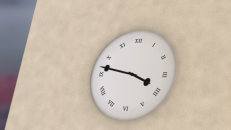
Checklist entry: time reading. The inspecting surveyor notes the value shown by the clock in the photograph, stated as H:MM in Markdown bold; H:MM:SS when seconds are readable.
**3:47**
